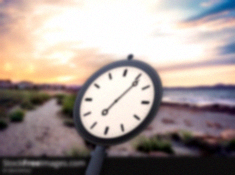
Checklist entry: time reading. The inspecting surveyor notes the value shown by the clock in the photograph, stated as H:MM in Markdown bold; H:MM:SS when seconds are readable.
**7:06**
